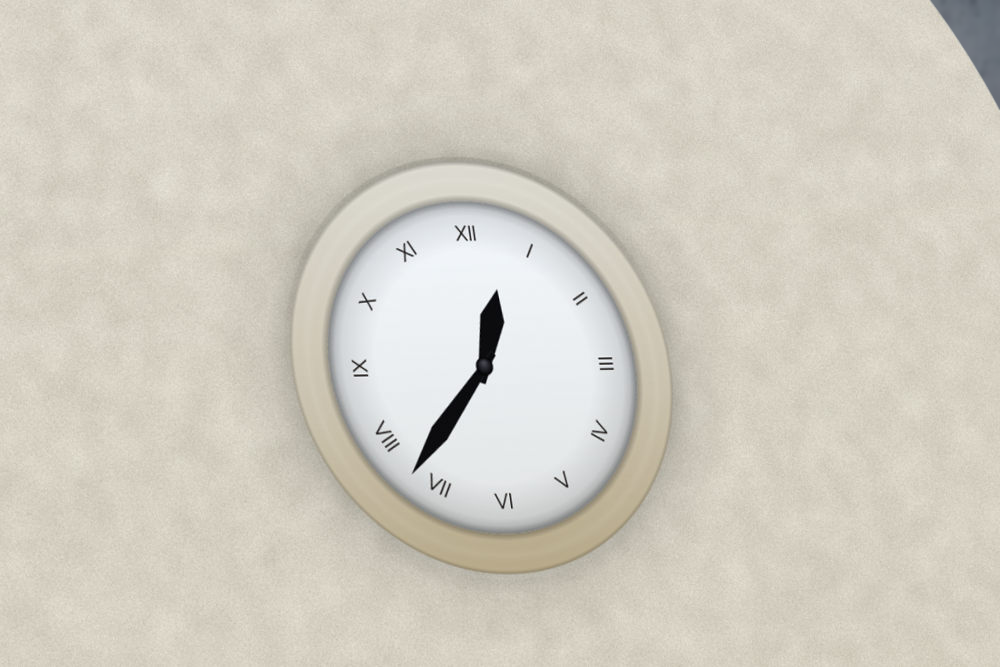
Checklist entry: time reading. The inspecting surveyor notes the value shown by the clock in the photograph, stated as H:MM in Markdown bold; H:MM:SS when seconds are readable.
**12:37**
